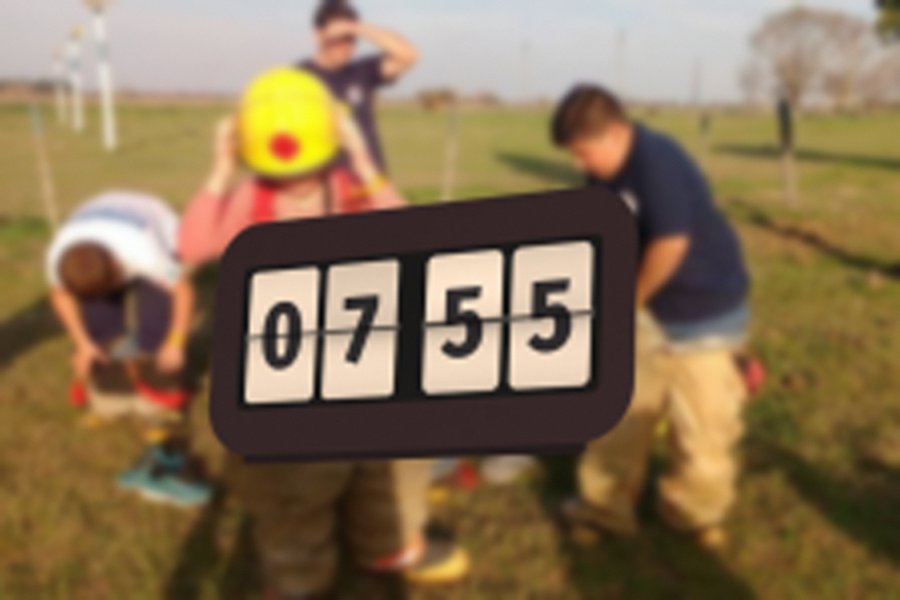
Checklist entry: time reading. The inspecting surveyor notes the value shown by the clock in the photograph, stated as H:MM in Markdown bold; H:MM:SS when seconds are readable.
**7:55**
